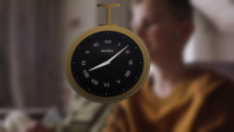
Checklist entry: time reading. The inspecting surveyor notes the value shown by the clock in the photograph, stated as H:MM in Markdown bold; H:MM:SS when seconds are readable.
**8:08**
